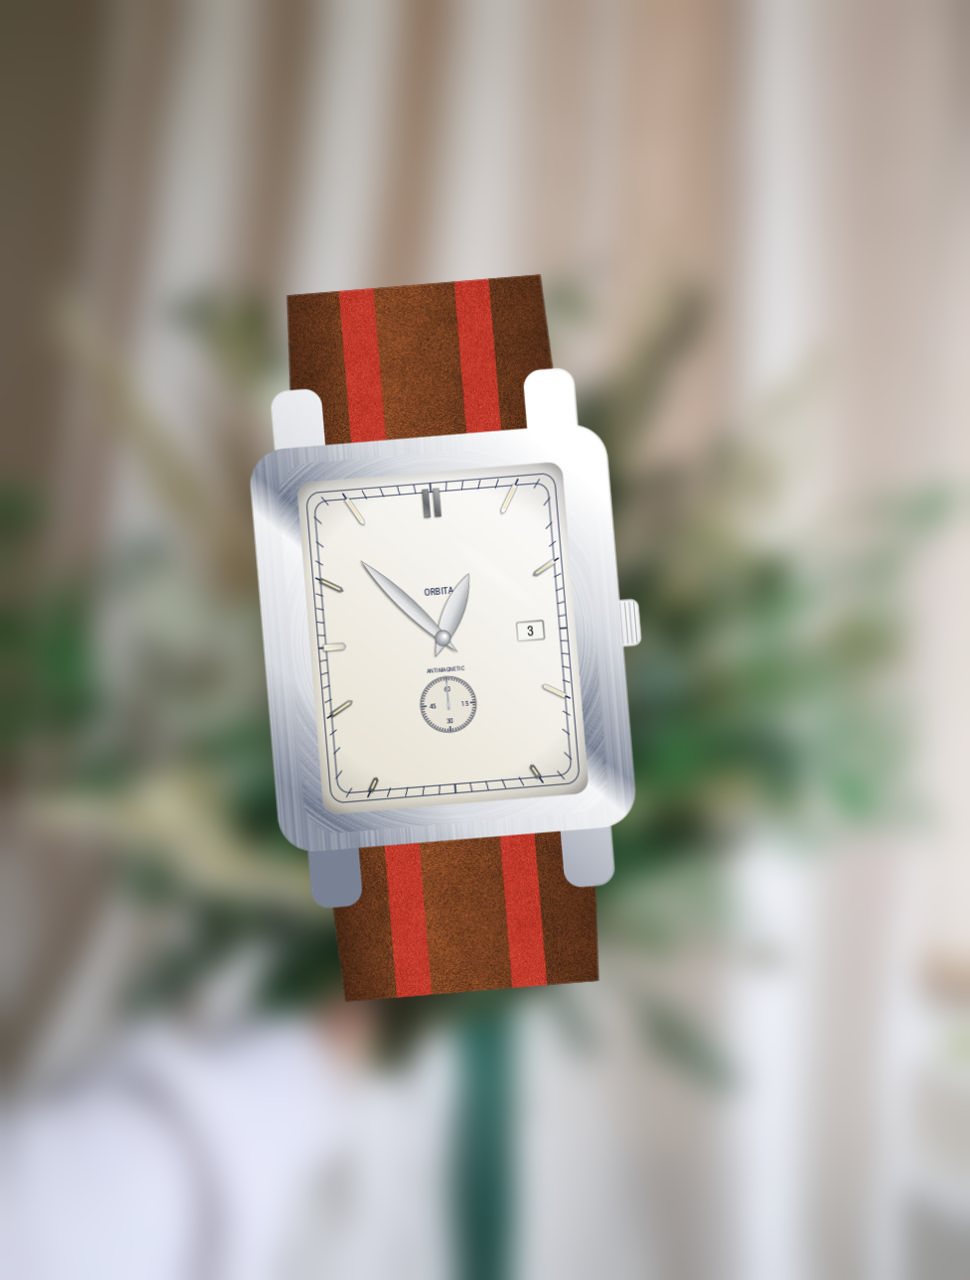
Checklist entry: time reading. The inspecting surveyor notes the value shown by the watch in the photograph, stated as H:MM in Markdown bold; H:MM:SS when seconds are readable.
**12:53**
